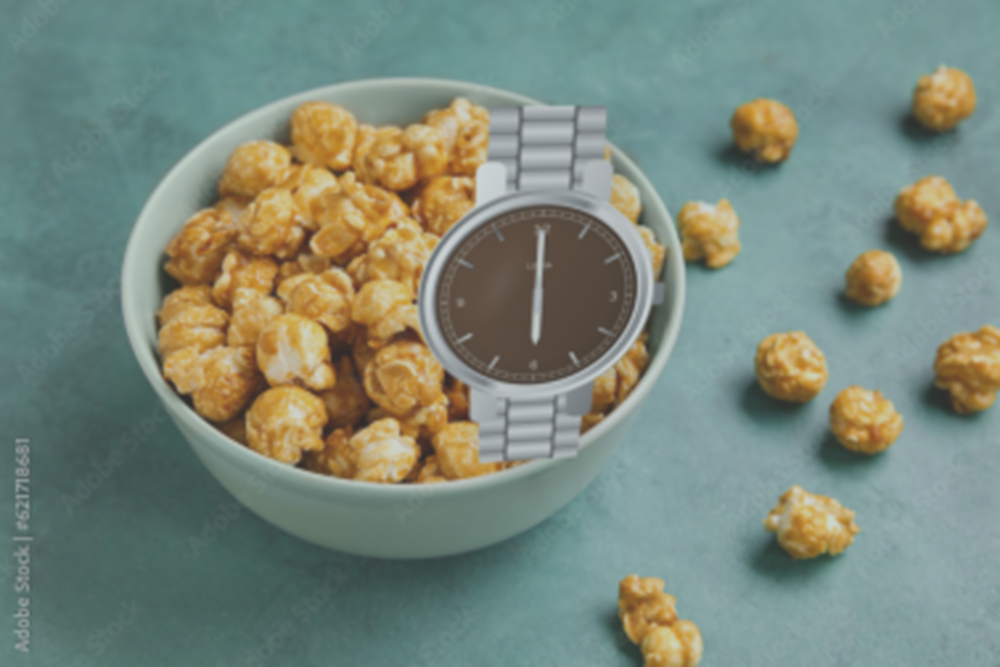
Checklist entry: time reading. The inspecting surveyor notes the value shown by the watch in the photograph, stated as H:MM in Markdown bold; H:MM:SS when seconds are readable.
**6:00**
